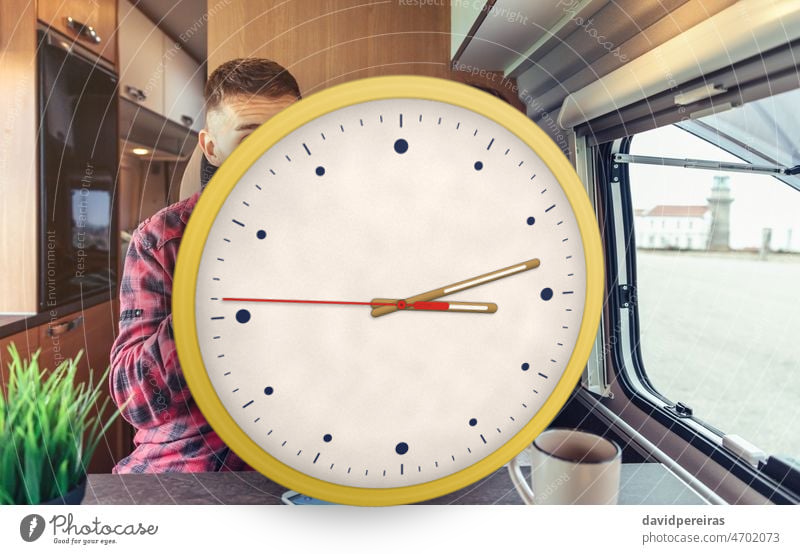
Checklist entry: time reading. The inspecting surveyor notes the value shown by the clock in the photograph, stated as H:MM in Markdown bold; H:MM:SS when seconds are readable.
**3:12:46**
